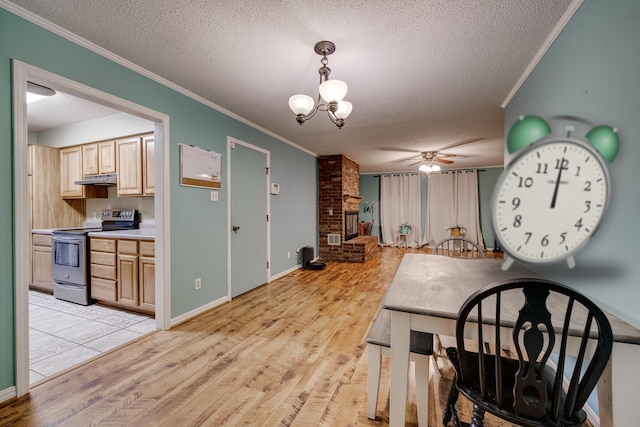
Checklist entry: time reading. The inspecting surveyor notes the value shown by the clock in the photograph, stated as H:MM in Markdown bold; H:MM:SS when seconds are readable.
**12:00**
